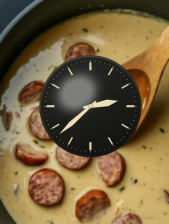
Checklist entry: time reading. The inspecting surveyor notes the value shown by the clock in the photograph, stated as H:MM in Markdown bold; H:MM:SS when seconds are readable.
**2:38**
